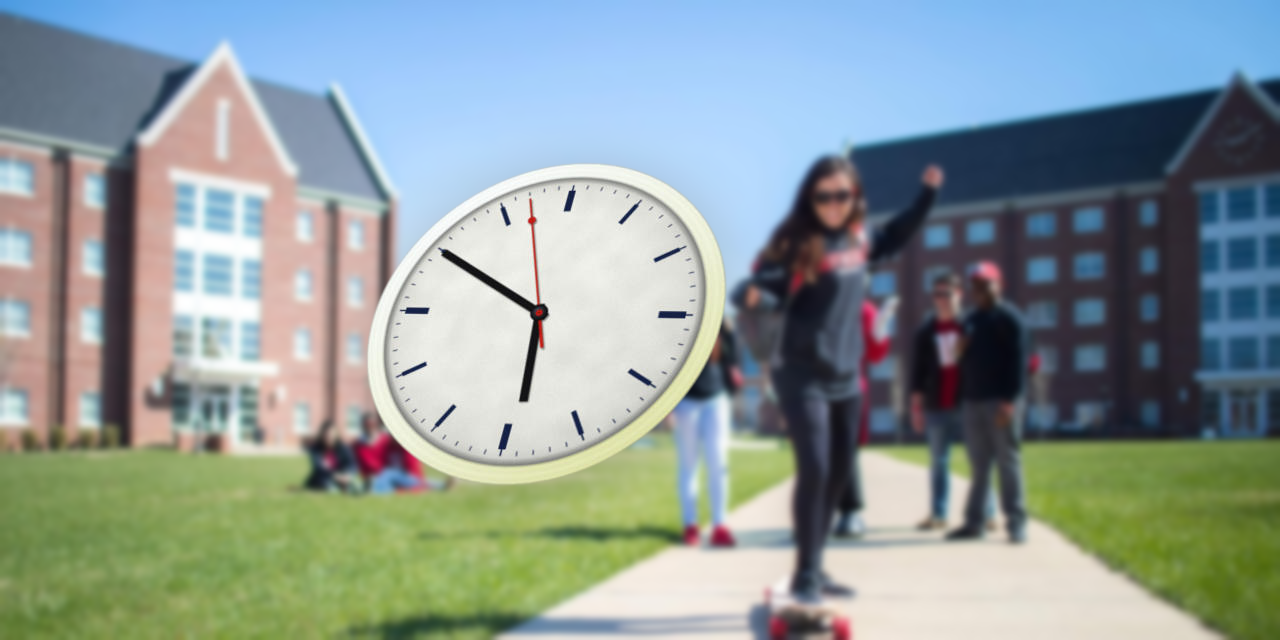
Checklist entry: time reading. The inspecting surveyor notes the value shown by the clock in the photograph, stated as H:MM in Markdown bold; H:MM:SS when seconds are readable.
**5:49:57**
